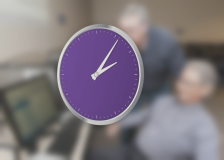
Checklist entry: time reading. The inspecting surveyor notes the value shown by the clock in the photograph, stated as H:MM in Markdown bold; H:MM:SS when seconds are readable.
**2:06**
